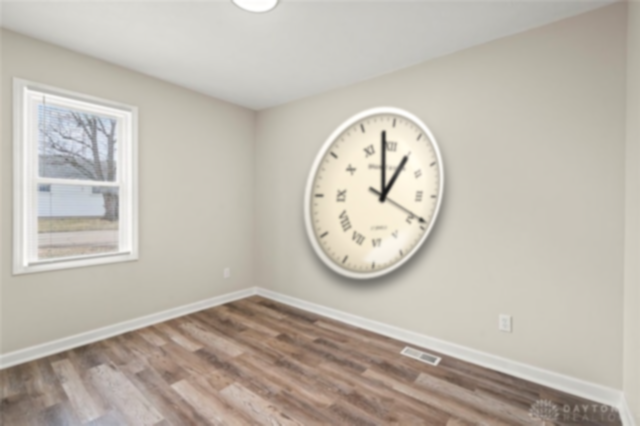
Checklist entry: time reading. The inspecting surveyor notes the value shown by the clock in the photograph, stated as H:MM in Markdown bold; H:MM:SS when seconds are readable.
**12:58:19**
